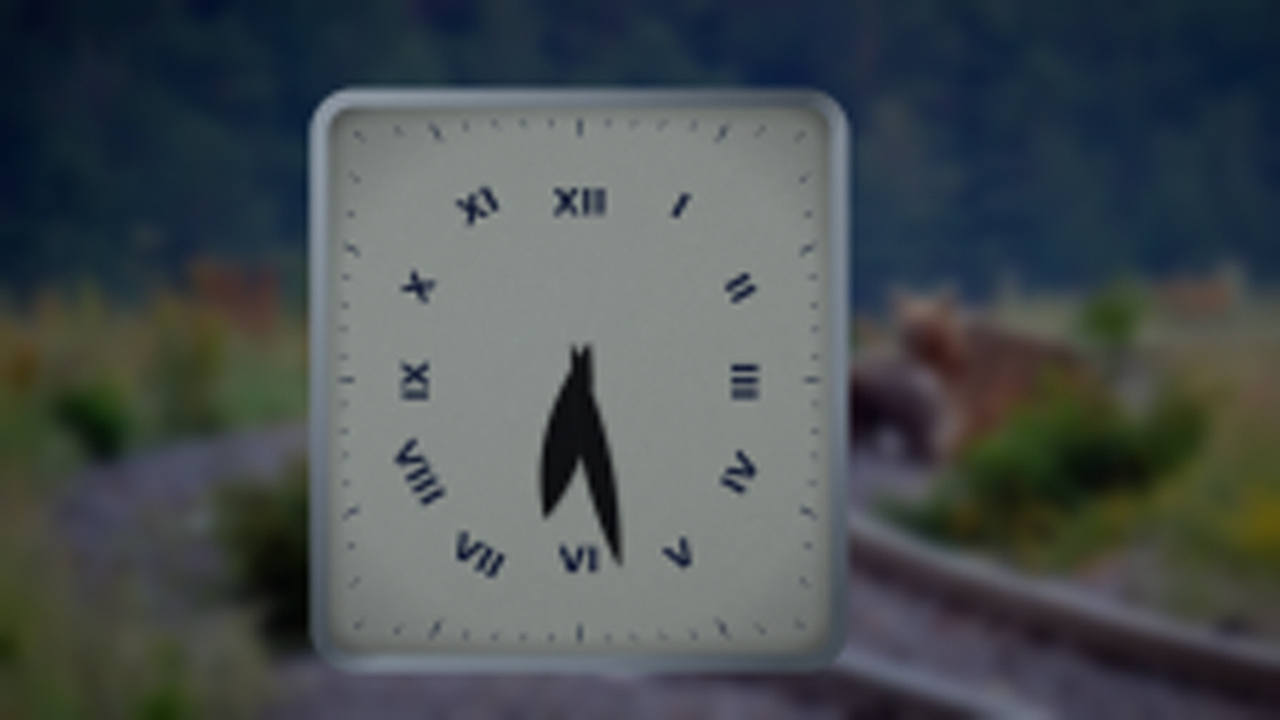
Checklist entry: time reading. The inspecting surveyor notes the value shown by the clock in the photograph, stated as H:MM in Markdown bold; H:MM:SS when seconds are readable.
**6:28**
